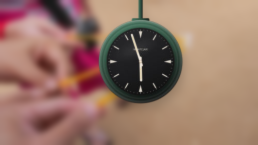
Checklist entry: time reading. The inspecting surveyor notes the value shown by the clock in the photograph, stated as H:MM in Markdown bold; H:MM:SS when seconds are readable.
**5:57**
